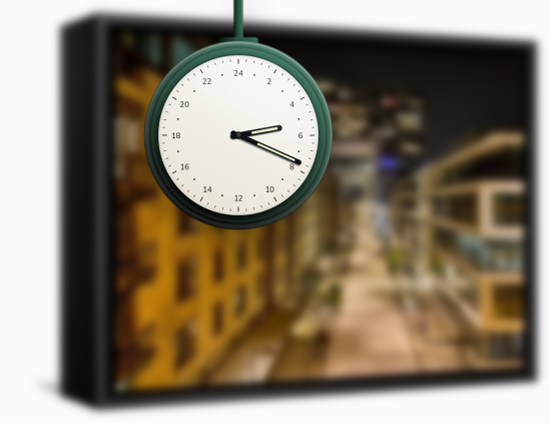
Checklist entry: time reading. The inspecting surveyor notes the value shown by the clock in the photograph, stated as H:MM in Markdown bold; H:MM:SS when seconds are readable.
**5:19**
